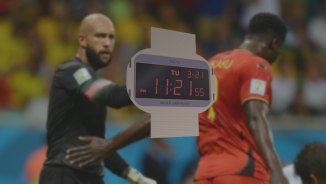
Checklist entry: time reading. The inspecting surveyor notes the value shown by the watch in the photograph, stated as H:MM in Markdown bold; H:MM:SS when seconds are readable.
**11:21:55**
